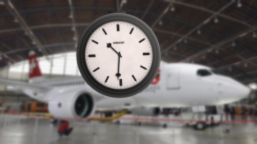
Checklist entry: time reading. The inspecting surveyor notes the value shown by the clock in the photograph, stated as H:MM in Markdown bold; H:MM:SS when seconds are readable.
**10:31**
